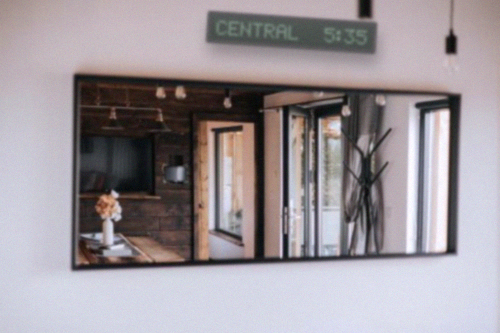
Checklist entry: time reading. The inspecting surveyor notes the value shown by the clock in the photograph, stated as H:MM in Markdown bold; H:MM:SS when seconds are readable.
**5:35**
